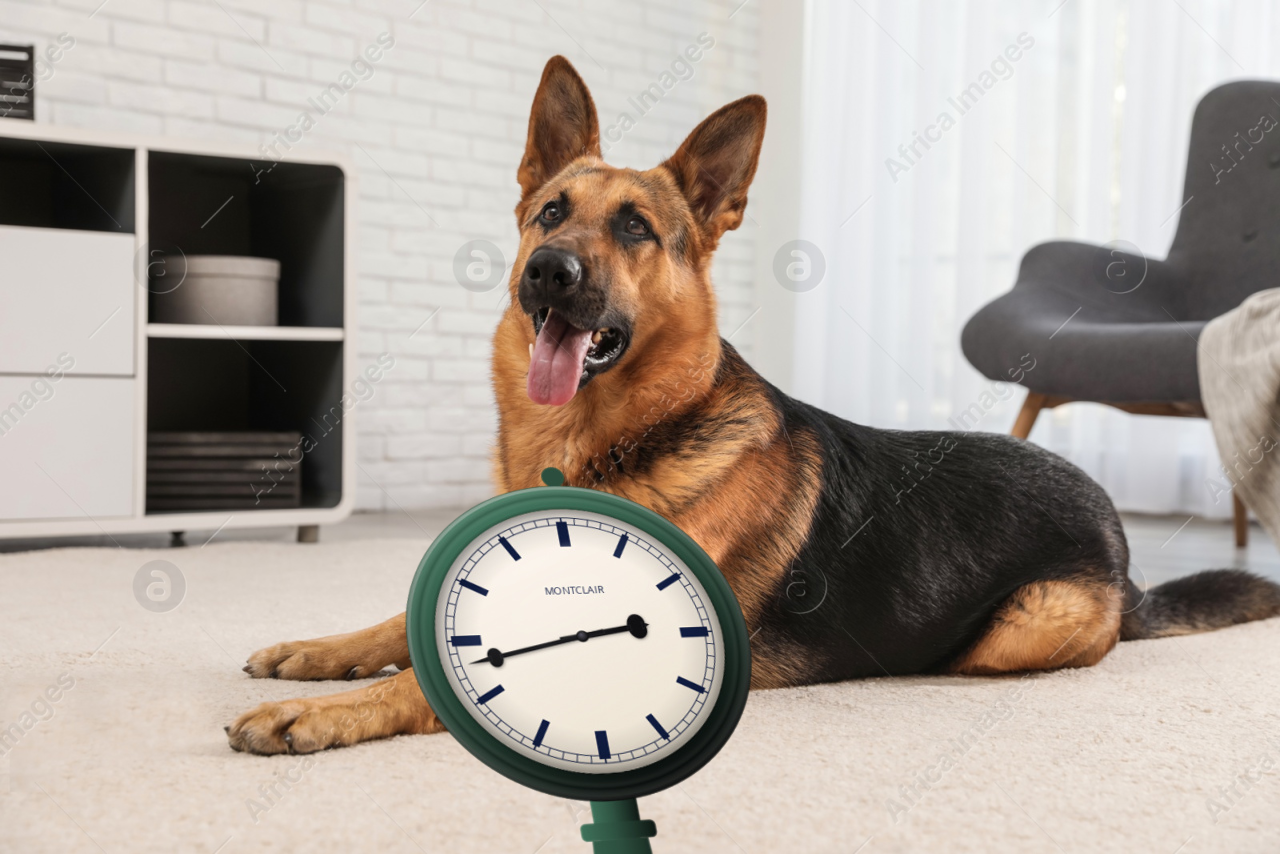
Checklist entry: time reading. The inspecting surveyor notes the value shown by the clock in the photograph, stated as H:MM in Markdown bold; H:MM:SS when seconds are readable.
**2:43**
